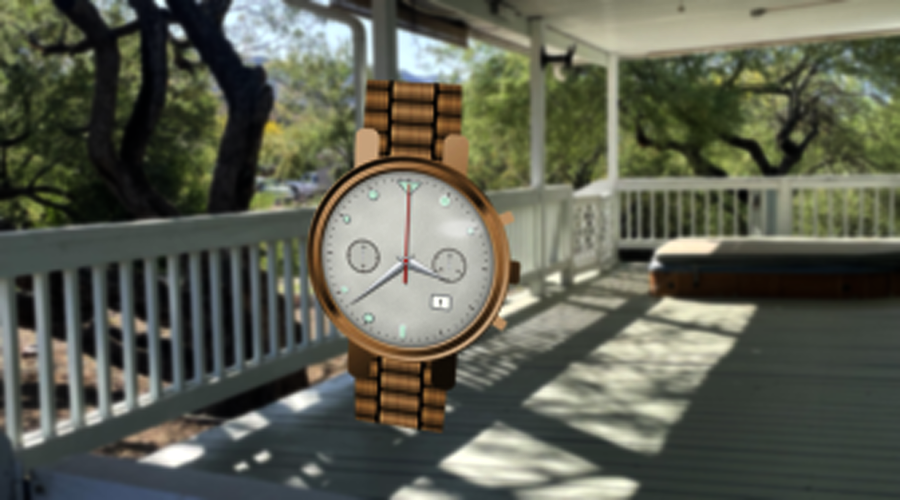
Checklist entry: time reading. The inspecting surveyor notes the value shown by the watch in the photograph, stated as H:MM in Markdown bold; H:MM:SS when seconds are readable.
**3:38**
